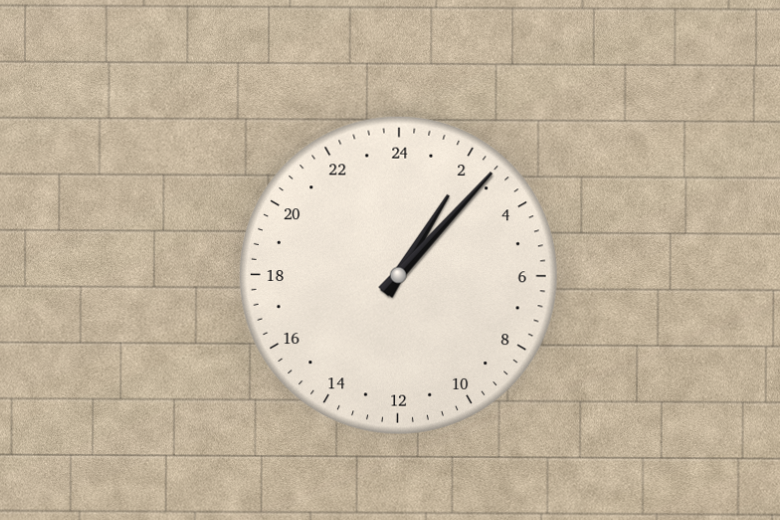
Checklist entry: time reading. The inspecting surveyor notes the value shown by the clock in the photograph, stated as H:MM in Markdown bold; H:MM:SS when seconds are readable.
**2:07**
